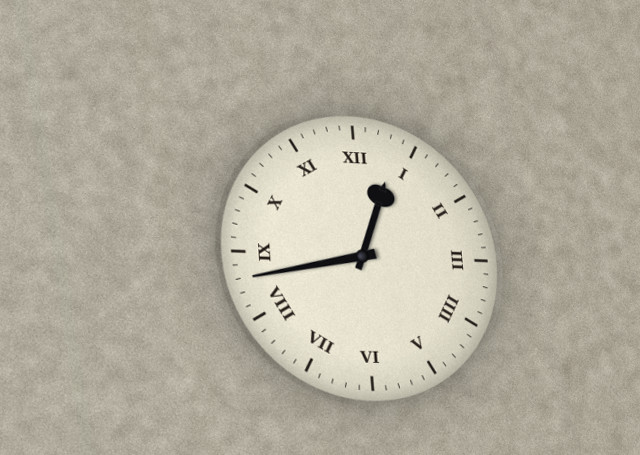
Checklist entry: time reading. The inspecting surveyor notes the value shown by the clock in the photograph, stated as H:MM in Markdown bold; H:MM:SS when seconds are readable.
**12:43**
